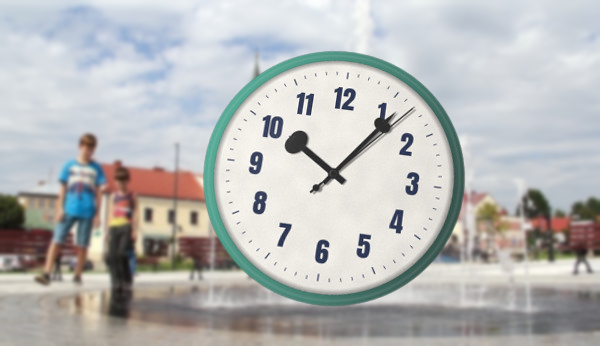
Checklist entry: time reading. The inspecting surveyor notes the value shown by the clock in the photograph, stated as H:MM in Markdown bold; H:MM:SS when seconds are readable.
**10:06:07**
